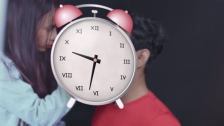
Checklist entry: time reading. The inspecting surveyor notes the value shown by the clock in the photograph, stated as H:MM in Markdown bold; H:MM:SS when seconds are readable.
**9:32**
